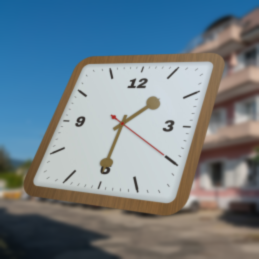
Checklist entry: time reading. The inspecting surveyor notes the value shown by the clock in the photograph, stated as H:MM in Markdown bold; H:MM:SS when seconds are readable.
**1:30:20**
